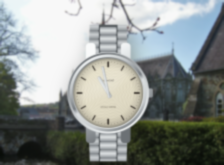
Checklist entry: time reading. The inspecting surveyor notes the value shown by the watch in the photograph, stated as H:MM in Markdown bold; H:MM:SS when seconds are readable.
**10:58**
